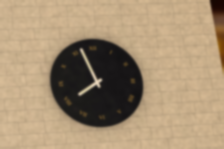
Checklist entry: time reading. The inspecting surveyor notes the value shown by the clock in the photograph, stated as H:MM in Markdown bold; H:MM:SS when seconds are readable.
**7:57**
